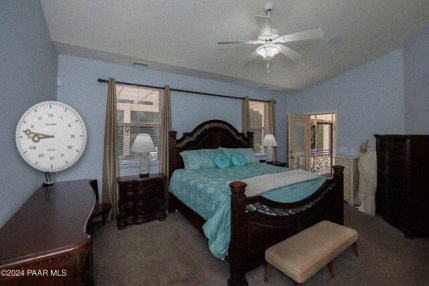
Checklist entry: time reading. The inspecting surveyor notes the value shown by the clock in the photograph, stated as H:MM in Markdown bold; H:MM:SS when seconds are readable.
**8:47**
